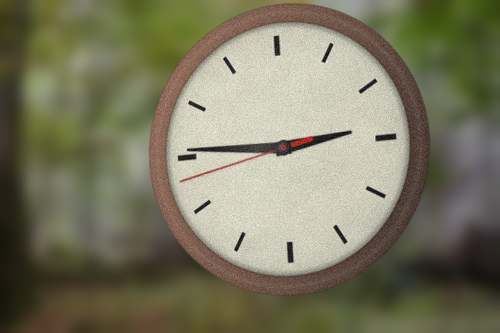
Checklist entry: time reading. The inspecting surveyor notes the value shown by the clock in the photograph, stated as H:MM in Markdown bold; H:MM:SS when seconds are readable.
**2:45:43**
